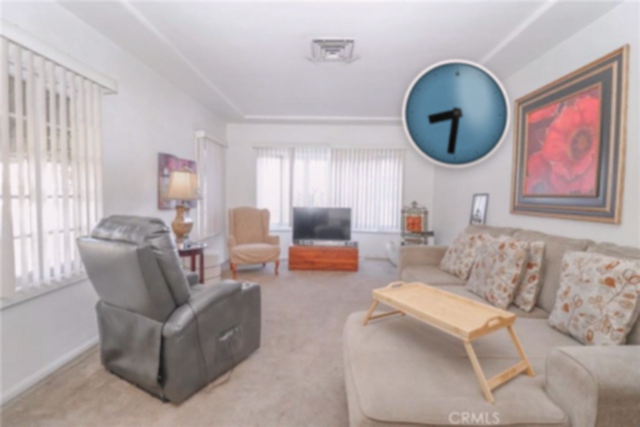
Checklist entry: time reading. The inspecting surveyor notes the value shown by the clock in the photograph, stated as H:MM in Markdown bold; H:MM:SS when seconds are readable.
**8:31**
